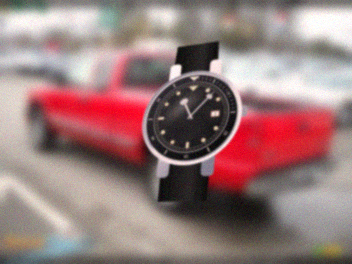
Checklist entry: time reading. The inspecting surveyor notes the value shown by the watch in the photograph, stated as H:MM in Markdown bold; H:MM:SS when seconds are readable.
**11:07**
